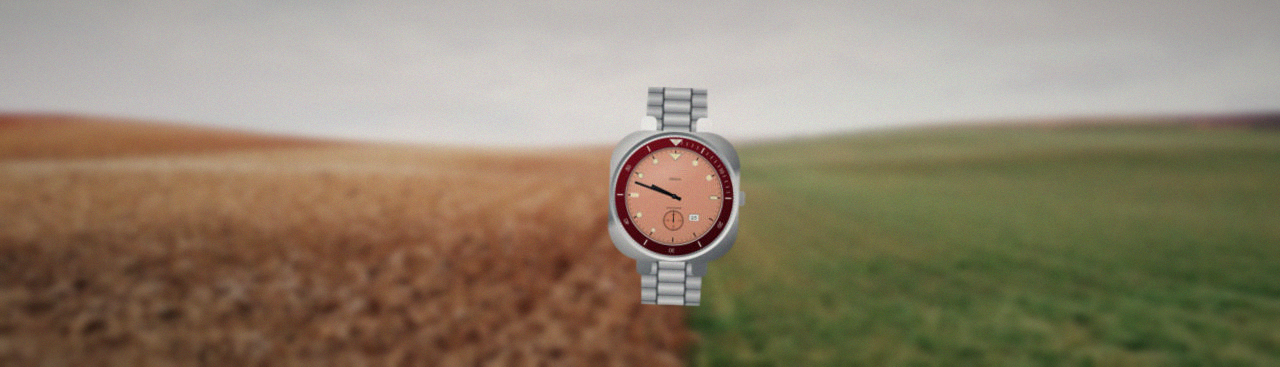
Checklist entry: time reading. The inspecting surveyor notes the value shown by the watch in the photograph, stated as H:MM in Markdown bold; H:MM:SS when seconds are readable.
**9:48**
